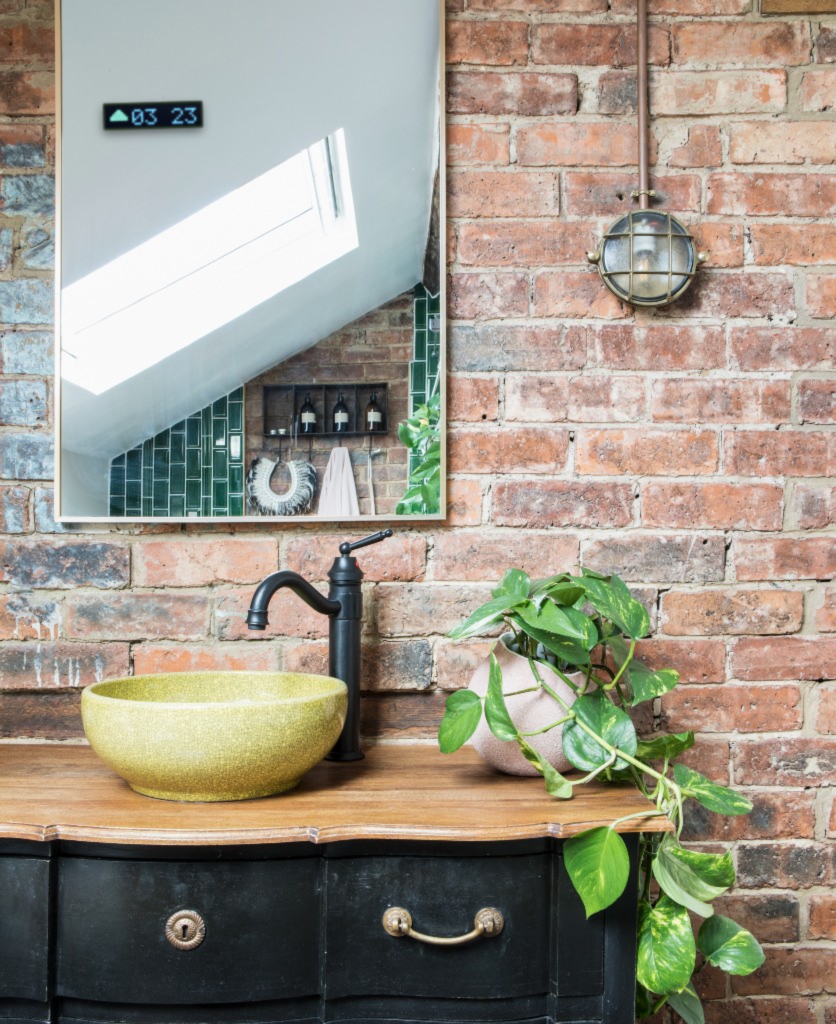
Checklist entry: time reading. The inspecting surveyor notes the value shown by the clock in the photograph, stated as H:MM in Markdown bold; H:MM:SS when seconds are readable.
**3:23**
